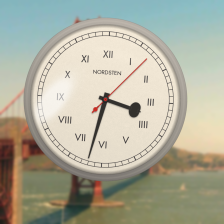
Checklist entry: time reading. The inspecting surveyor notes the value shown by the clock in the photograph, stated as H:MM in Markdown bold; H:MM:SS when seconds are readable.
**3:32:07**
